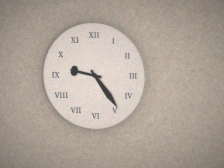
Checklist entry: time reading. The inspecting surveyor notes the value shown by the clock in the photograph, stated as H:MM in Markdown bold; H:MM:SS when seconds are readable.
**9:24**
